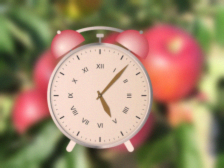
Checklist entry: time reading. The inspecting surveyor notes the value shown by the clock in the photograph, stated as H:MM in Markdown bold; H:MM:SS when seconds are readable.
**5:07**
